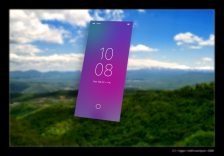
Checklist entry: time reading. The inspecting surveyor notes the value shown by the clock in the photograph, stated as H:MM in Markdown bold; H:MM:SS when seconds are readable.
**10:08**
